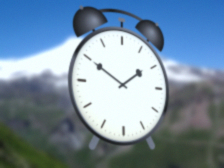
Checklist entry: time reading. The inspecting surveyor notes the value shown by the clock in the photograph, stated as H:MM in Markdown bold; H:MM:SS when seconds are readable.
**1:50**
